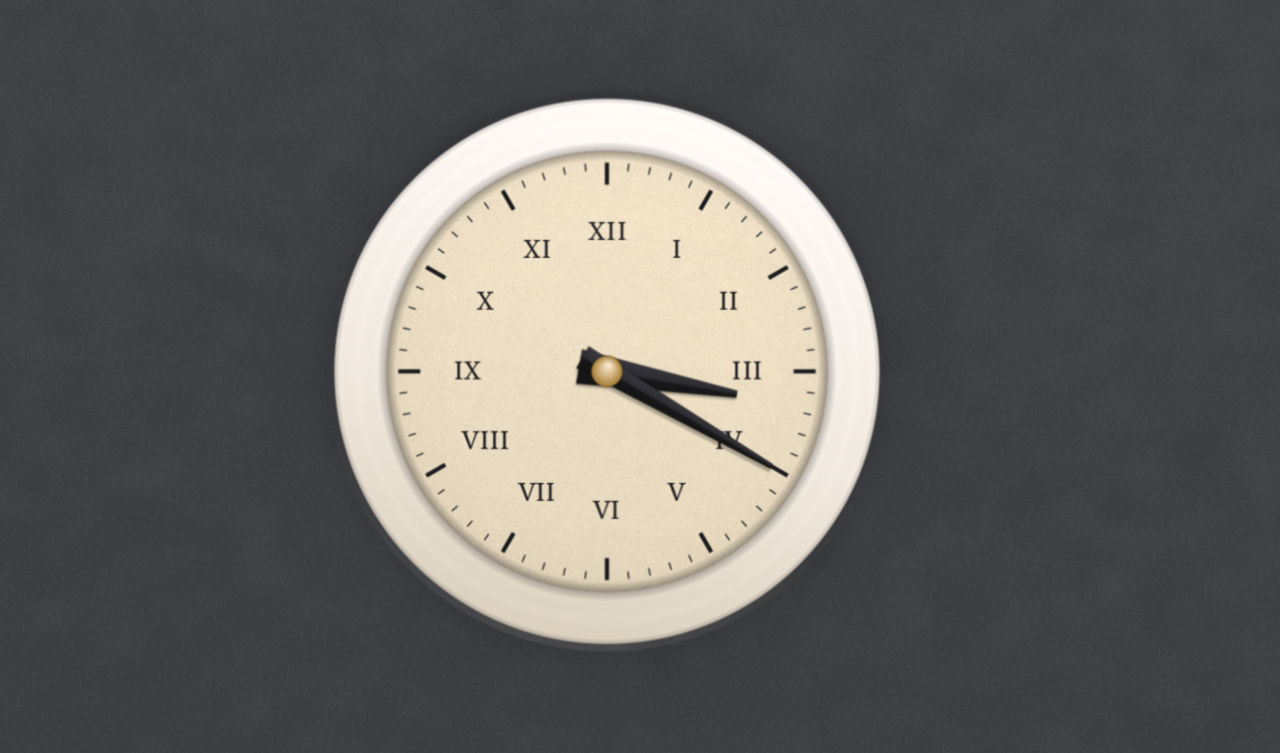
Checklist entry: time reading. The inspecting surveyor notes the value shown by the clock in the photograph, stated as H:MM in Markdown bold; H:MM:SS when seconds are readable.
**3:20**
